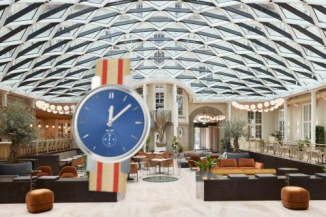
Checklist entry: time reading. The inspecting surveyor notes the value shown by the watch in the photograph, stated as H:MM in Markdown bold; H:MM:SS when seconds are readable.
**12:08**
